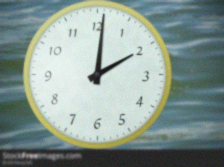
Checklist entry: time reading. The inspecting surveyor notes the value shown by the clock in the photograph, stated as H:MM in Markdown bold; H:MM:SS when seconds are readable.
**2:01**
